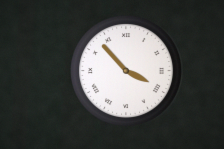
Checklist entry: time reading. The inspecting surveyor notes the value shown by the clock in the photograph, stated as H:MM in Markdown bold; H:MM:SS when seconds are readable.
**3:53**
